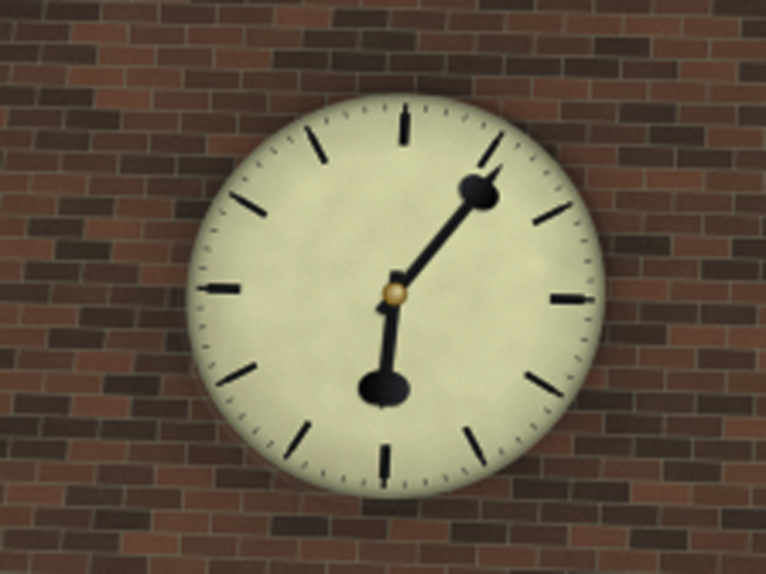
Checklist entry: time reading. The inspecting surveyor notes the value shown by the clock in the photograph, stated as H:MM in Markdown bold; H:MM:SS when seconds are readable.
**6:06**
